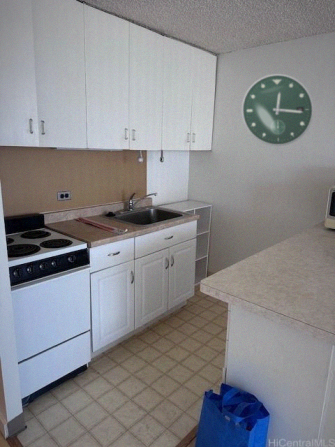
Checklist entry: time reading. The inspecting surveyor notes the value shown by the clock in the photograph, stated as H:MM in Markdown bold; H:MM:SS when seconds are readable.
**12:16**
